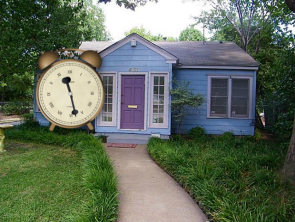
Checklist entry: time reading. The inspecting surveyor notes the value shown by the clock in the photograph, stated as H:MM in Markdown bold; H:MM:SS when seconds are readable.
**11:28**
